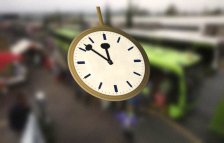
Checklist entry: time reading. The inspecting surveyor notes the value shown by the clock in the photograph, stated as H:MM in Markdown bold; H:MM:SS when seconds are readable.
**11:52**
